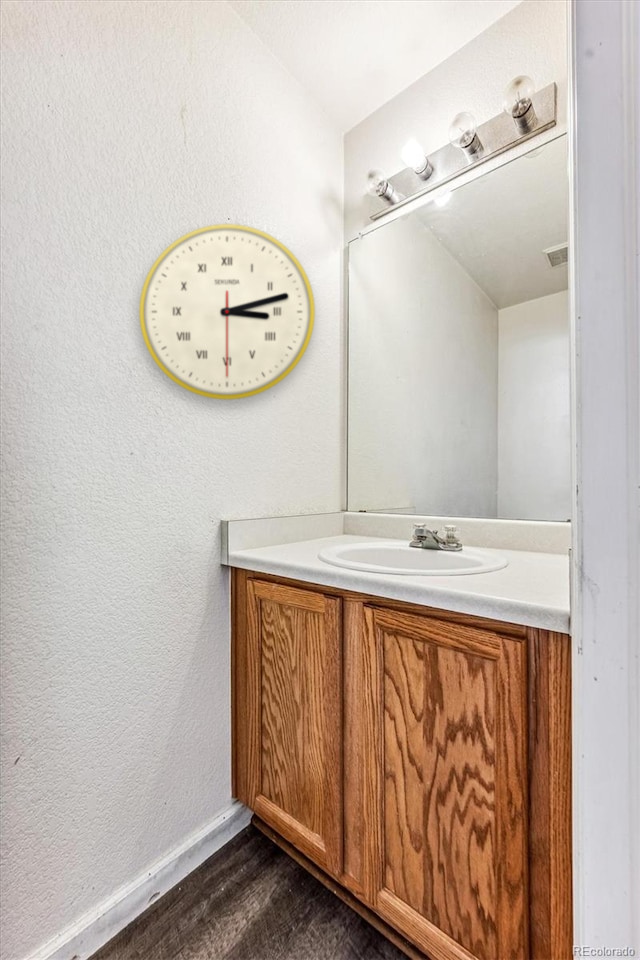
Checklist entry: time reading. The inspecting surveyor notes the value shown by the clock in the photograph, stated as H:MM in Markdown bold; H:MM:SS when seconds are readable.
**3:12:30**
